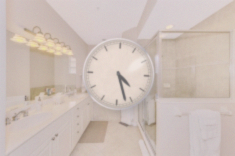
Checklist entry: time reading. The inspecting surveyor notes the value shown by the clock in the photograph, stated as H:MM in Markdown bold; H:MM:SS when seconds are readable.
**4:27**
